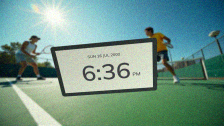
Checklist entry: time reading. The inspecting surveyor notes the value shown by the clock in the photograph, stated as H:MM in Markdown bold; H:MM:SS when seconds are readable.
**6:36**
